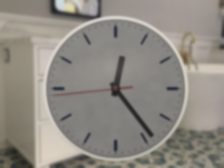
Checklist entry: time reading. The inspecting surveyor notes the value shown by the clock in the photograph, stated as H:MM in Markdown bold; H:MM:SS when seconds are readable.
**12:23:44**
